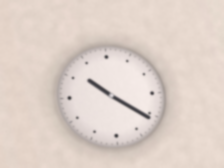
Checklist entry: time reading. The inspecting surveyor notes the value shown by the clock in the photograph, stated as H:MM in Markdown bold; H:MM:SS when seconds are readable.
**10:21**
